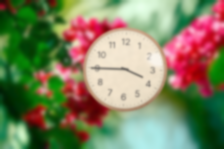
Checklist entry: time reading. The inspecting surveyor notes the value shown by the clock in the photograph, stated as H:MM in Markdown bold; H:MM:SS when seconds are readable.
**3:45**
